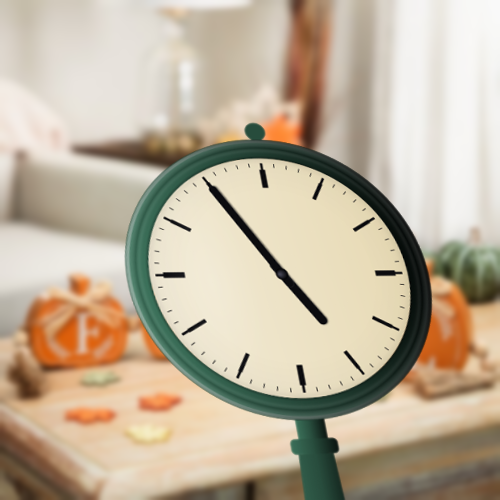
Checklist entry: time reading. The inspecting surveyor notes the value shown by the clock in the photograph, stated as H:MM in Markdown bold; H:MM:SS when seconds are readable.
**4:55**
